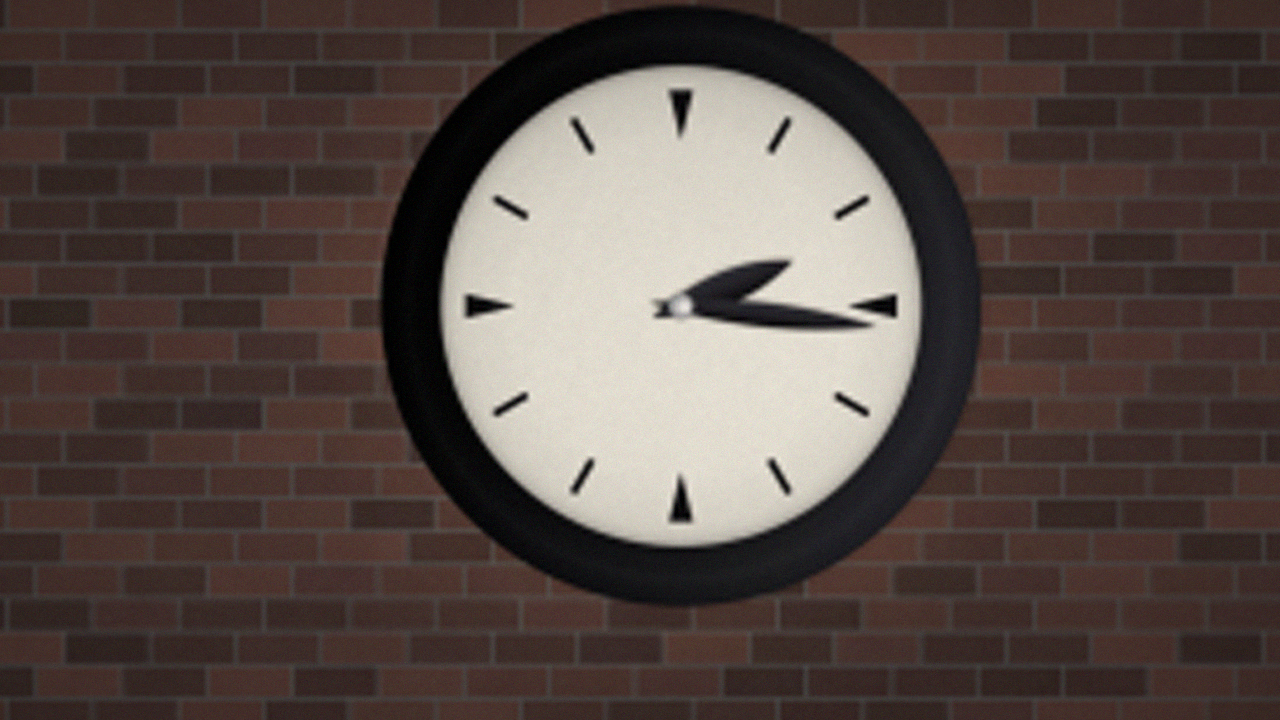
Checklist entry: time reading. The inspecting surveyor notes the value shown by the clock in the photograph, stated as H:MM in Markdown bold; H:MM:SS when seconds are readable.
**2:16**
